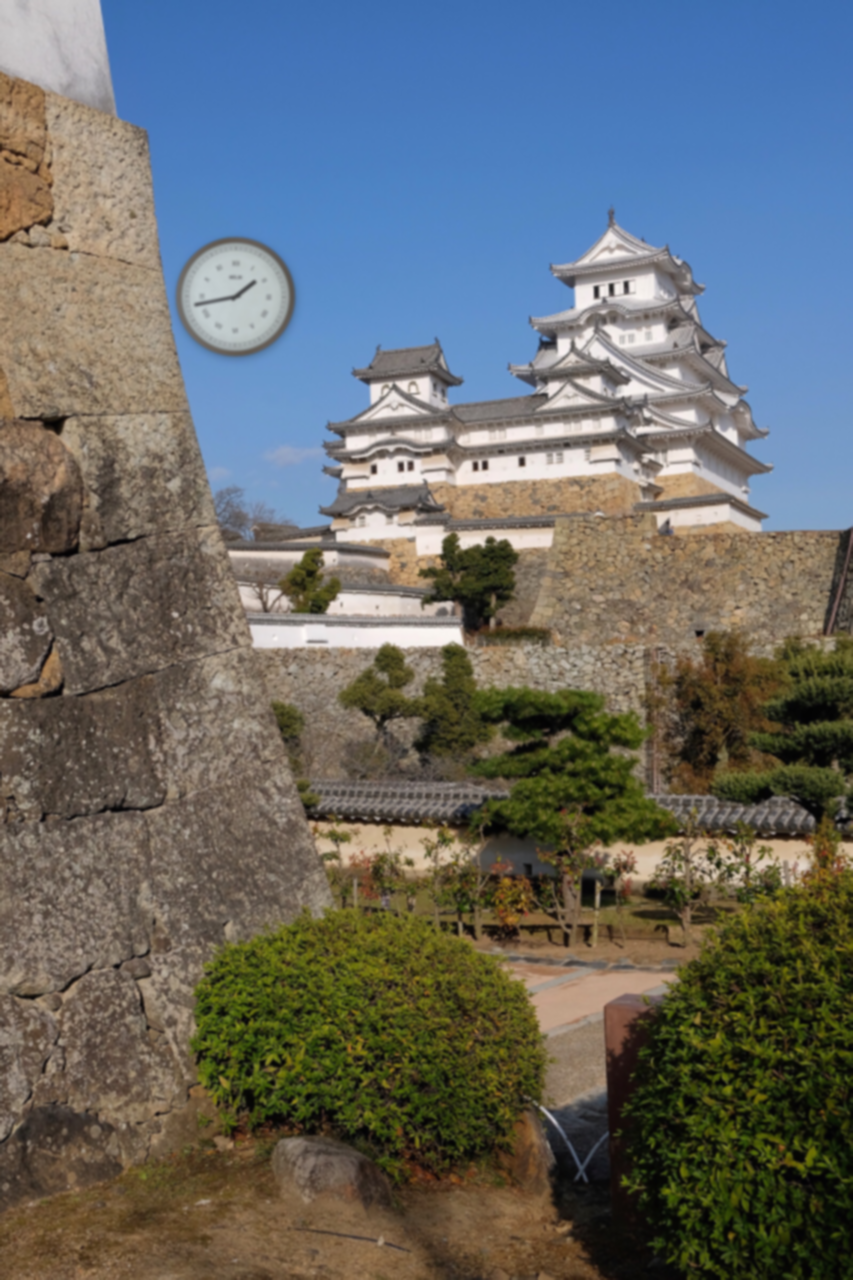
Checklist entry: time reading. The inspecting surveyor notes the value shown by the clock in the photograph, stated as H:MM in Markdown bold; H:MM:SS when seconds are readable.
**1:43**
